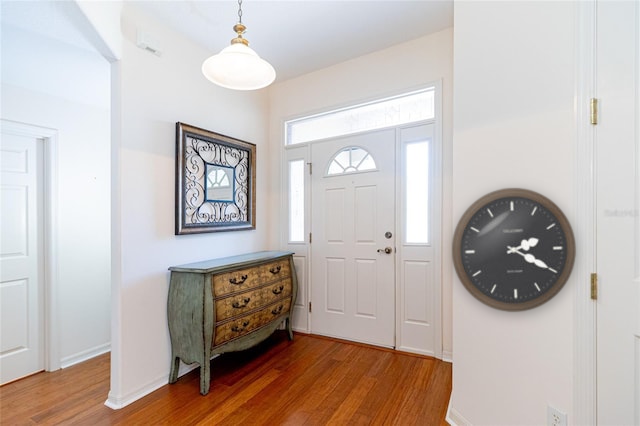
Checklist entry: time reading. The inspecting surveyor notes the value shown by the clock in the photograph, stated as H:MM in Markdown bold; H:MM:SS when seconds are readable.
**2:20**
